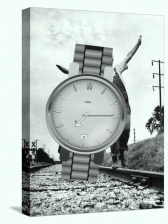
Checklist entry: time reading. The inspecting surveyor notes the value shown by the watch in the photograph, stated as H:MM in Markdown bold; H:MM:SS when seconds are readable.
**7:14**
